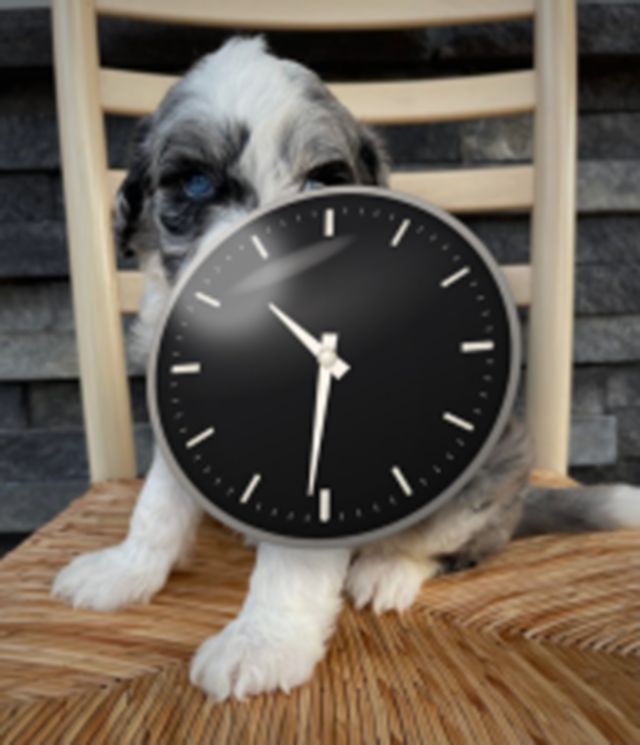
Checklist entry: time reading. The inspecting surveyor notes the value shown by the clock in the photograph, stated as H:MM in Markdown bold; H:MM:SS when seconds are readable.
**10:31**
